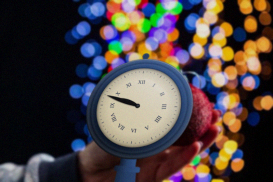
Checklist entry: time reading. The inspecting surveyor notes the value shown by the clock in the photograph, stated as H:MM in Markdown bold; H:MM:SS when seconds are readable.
**9:48**
